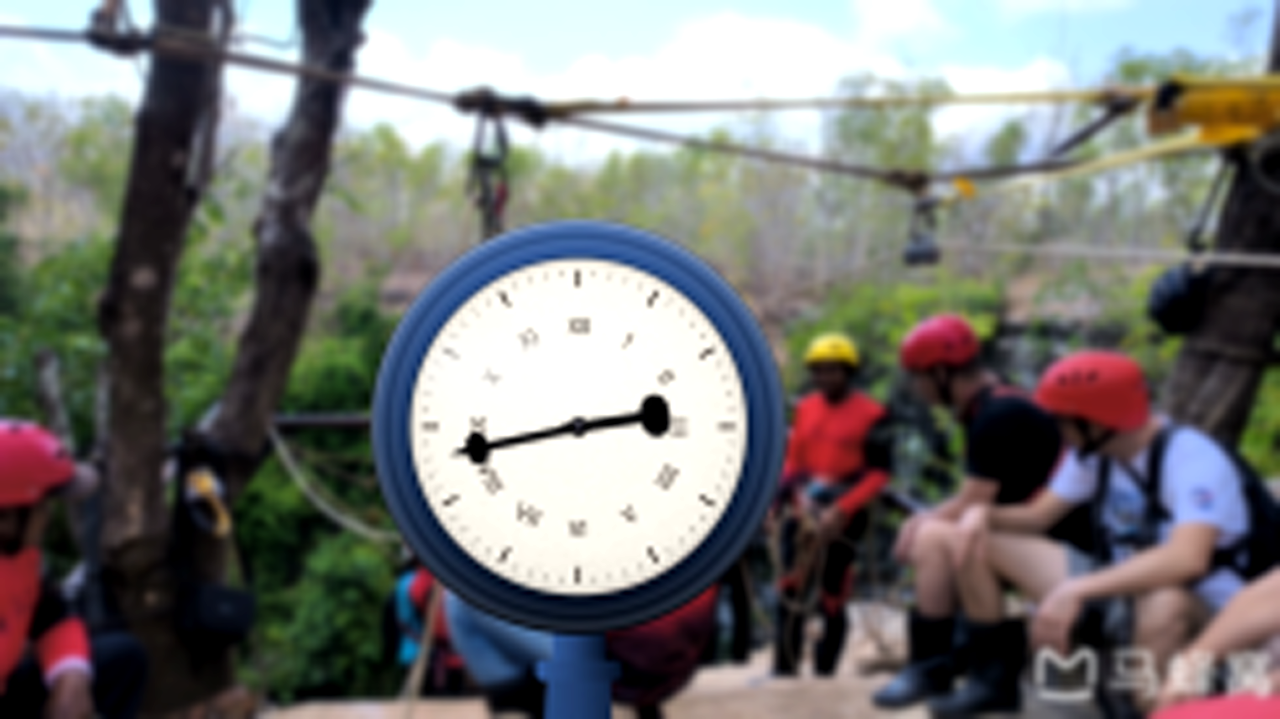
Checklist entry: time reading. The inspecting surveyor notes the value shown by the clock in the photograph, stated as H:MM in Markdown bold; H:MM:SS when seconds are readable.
**2:43**
